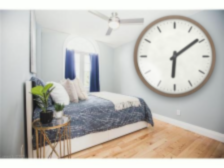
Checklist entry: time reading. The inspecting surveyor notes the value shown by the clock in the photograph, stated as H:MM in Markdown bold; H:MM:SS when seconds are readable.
**6:09**
